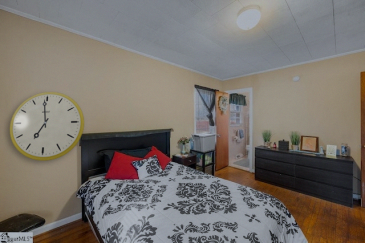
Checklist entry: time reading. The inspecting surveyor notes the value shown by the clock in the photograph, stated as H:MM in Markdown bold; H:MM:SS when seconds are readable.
**6:59**
